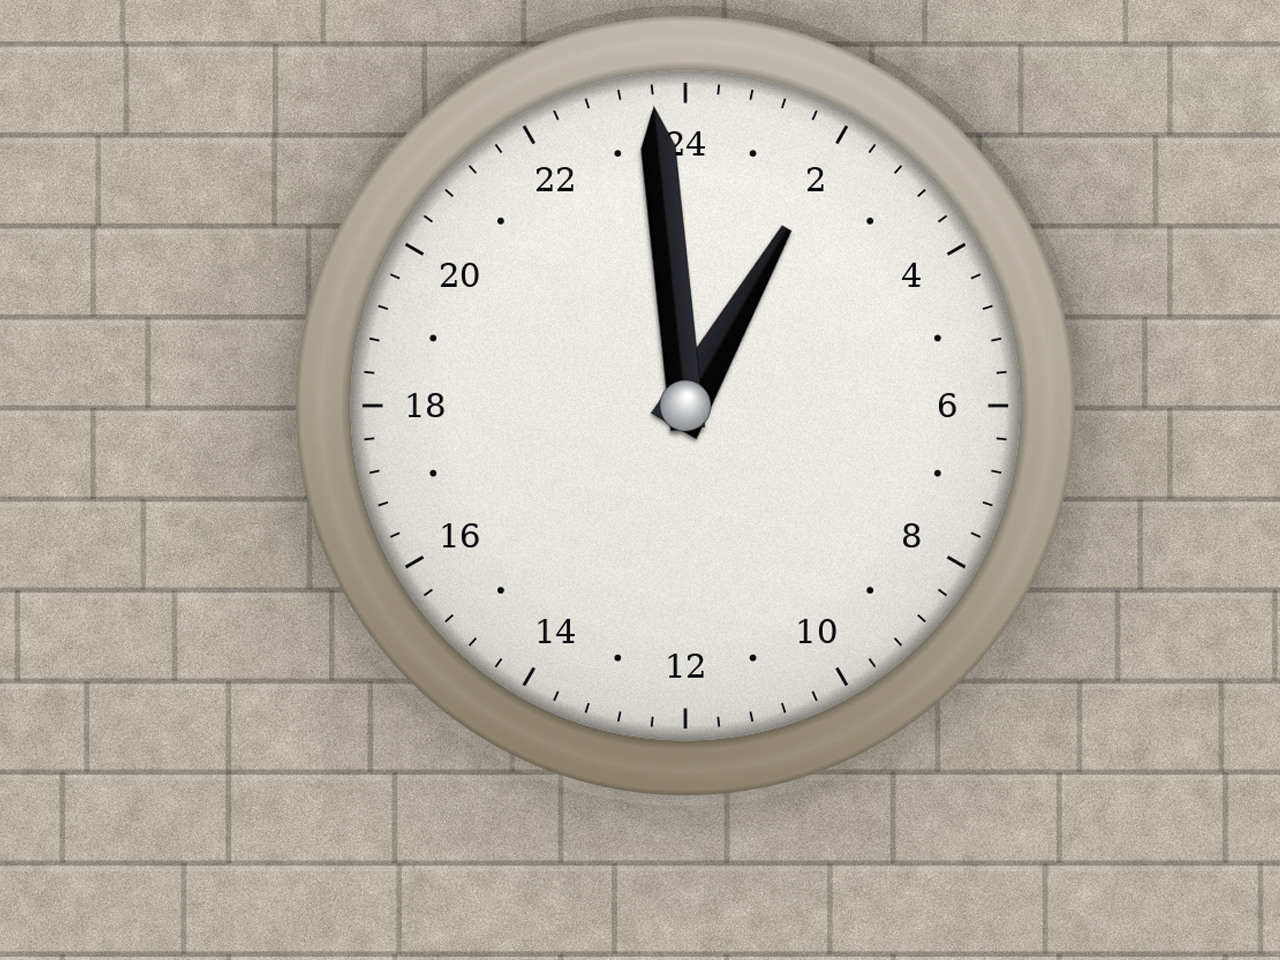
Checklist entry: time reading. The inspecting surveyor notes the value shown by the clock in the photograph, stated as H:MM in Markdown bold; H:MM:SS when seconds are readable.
**1:59**
